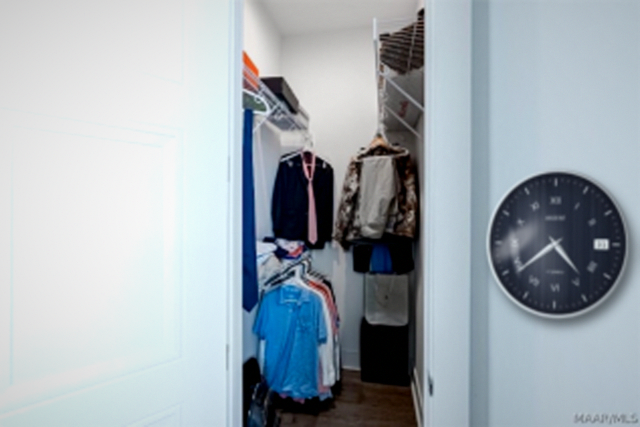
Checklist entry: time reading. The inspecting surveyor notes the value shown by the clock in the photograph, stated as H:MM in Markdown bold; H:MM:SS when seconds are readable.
**4:39**
